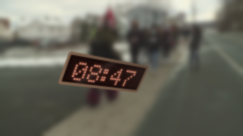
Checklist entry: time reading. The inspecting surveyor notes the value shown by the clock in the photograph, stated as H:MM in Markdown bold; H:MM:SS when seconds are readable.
**8:47**
